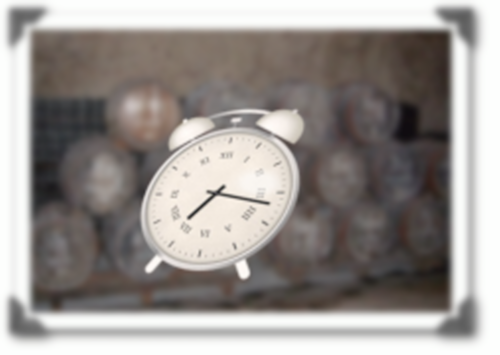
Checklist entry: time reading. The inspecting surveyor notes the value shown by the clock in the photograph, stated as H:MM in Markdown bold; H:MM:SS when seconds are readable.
**7:17**
